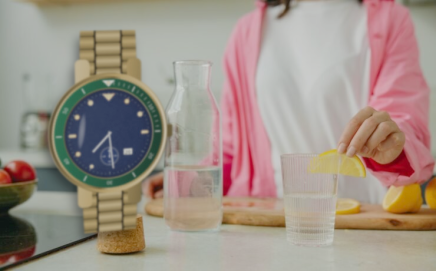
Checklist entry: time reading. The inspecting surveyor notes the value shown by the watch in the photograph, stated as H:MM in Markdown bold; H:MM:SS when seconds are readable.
**7:29**
